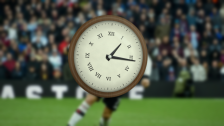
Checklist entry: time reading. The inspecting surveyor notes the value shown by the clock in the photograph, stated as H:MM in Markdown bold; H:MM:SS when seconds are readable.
**1:16**
